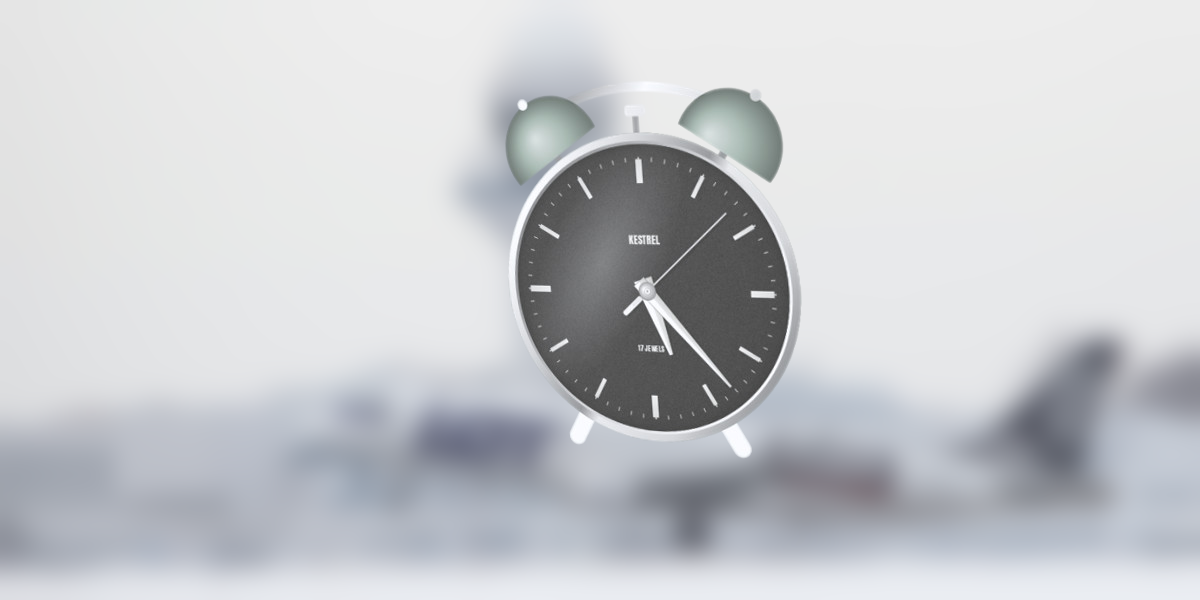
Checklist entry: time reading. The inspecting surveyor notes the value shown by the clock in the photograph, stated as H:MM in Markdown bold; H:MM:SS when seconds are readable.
**5:23:08**
